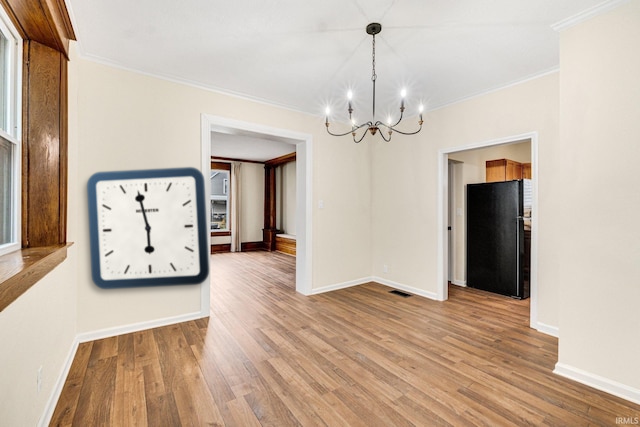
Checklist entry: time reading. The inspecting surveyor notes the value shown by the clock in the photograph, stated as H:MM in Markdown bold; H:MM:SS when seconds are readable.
**5:58**
